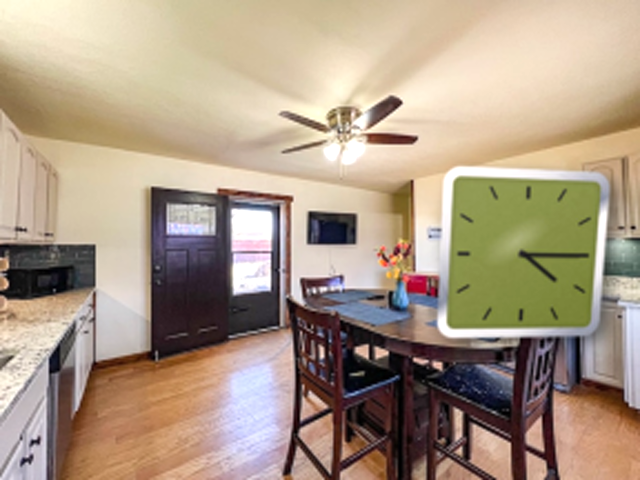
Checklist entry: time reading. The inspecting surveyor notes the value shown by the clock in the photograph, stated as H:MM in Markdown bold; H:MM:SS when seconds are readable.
**4:15**
